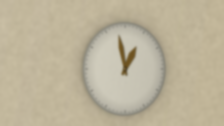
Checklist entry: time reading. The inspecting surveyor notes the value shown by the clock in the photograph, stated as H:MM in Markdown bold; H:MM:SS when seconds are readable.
**12:58**
